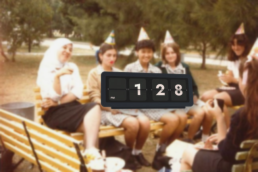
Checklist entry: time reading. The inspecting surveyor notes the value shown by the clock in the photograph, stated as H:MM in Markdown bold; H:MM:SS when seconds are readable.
**1:28**
